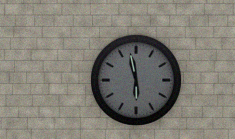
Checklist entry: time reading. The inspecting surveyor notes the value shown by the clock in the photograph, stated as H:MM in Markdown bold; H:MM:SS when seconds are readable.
**5:58**
